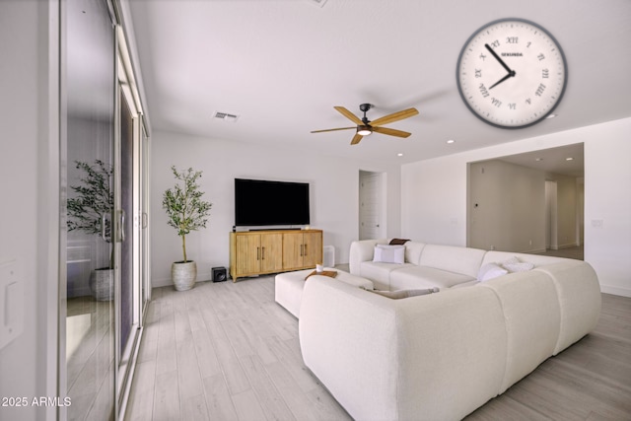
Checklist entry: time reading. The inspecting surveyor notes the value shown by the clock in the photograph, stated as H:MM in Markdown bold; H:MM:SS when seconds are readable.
**7:53**
